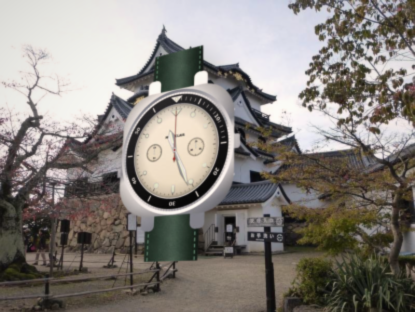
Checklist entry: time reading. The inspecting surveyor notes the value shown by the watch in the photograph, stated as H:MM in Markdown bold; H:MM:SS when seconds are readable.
**11:26**
